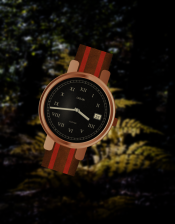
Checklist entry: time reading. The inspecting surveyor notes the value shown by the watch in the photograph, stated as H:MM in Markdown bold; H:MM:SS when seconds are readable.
**3:43**
